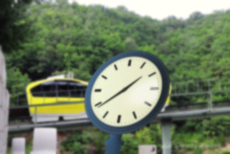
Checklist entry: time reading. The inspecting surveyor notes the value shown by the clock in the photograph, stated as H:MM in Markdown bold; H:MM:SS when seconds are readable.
**1:39**
